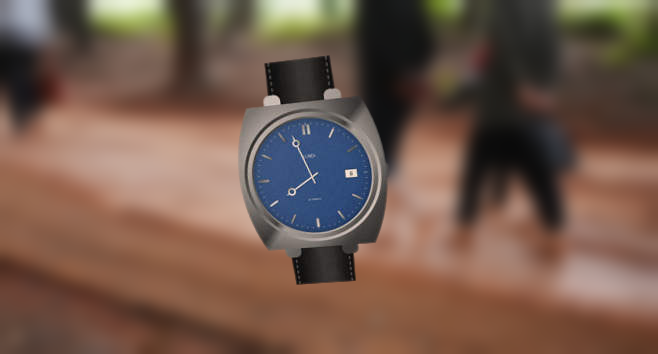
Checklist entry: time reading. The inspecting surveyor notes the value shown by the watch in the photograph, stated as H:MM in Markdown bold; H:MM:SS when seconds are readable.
**7:57**
